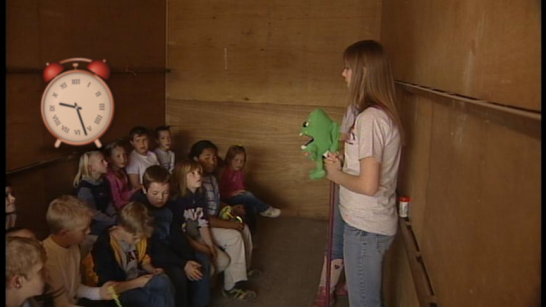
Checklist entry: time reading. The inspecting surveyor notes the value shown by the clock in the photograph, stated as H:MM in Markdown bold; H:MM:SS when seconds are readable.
**9:27**
